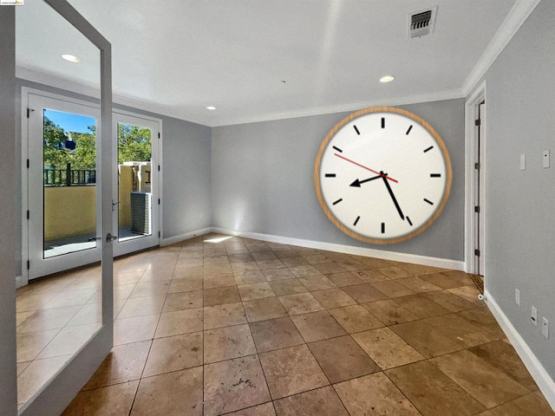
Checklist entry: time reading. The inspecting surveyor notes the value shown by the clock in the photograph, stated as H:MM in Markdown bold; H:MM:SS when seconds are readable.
**8:25:49**
